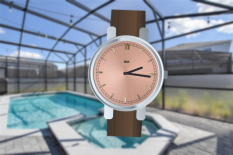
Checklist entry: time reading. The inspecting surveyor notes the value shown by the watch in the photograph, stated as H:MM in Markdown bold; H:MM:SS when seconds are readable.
**2:16**
